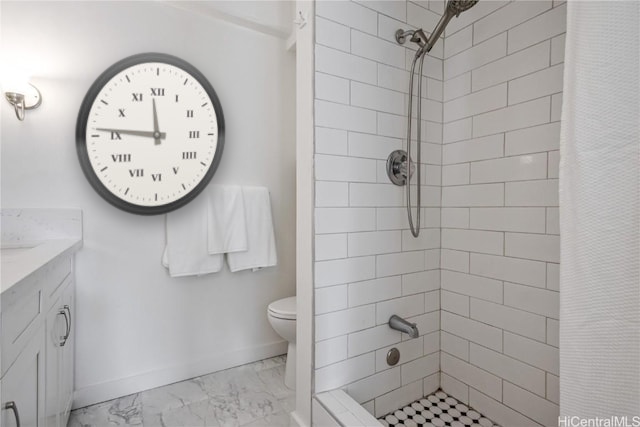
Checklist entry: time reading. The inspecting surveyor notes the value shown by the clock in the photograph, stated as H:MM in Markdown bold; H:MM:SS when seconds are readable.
**11:46**
